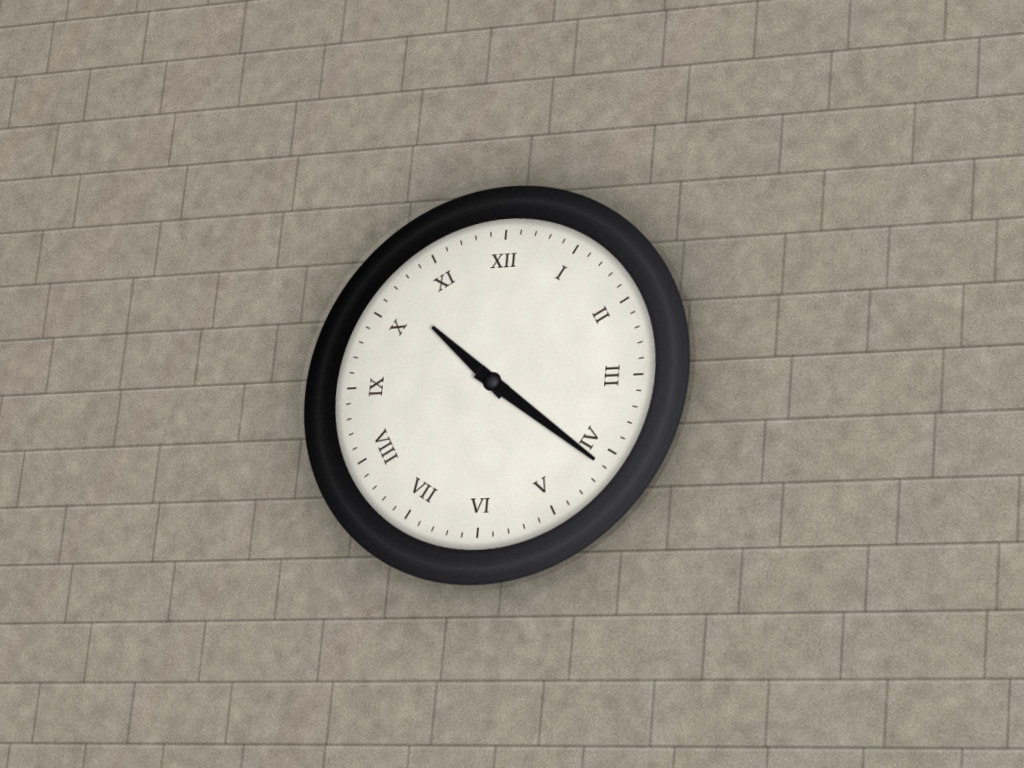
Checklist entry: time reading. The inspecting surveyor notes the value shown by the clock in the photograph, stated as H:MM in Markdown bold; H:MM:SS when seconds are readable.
**10:21**
